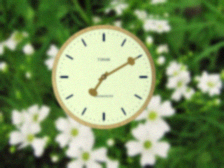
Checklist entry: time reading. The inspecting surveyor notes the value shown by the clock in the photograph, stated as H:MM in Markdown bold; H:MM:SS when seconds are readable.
**7:10**
